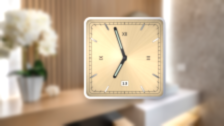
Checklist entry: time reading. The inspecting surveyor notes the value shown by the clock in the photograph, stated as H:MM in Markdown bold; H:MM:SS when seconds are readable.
**6:57**
